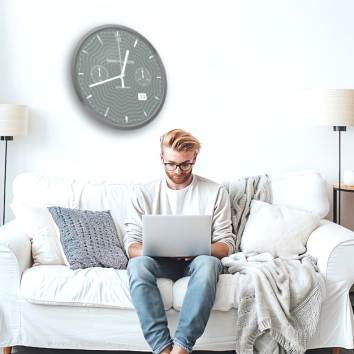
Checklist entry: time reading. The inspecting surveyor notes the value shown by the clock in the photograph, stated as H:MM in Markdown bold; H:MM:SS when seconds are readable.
**12:42**
